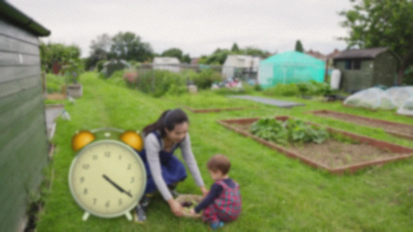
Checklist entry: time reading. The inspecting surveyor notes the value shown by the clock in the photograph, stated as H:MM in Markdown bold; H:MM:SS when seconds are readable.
**4:21**
